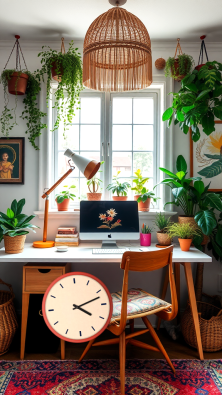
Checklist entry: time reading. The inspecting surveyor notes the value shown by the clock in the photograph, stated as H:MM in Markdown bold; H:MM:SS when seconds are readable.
**4:12**
